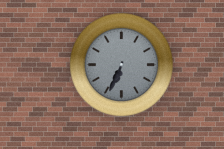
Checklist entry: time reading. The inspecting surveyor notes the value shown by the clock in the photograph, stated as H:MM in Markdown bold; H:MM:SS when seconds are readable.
**6:34**
